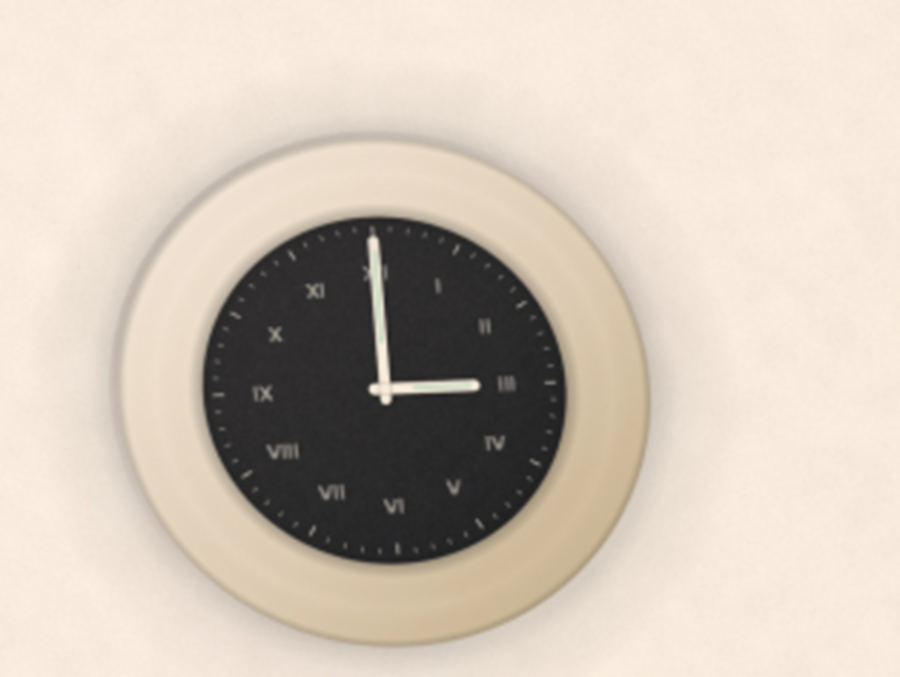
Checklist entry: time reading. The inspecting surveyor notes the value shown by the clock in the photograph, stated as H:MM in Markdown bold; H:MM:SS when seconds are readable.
**3:00**
